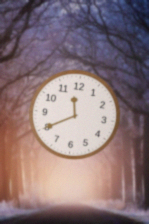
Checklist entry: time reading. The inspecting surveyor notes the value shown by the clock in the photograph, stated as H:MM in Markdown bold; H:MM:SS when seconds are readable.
**11:40**
